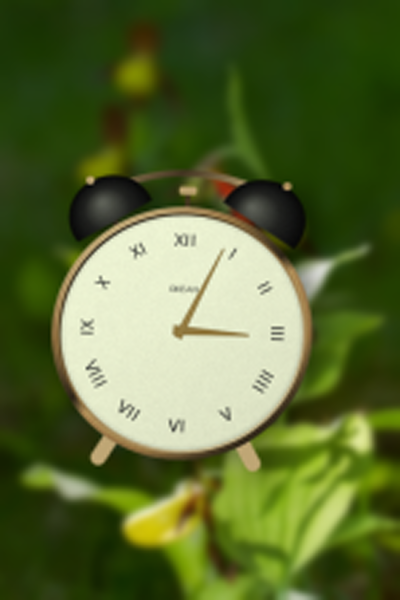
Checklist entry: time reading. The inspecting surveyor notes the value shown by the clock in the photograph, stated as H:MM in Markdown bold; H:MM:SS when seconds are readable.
**3:04**
